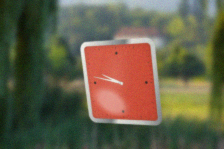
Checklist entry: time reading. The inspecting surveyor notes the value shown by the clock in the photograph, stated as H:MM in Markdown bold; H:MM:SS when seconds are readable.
**9:47**
